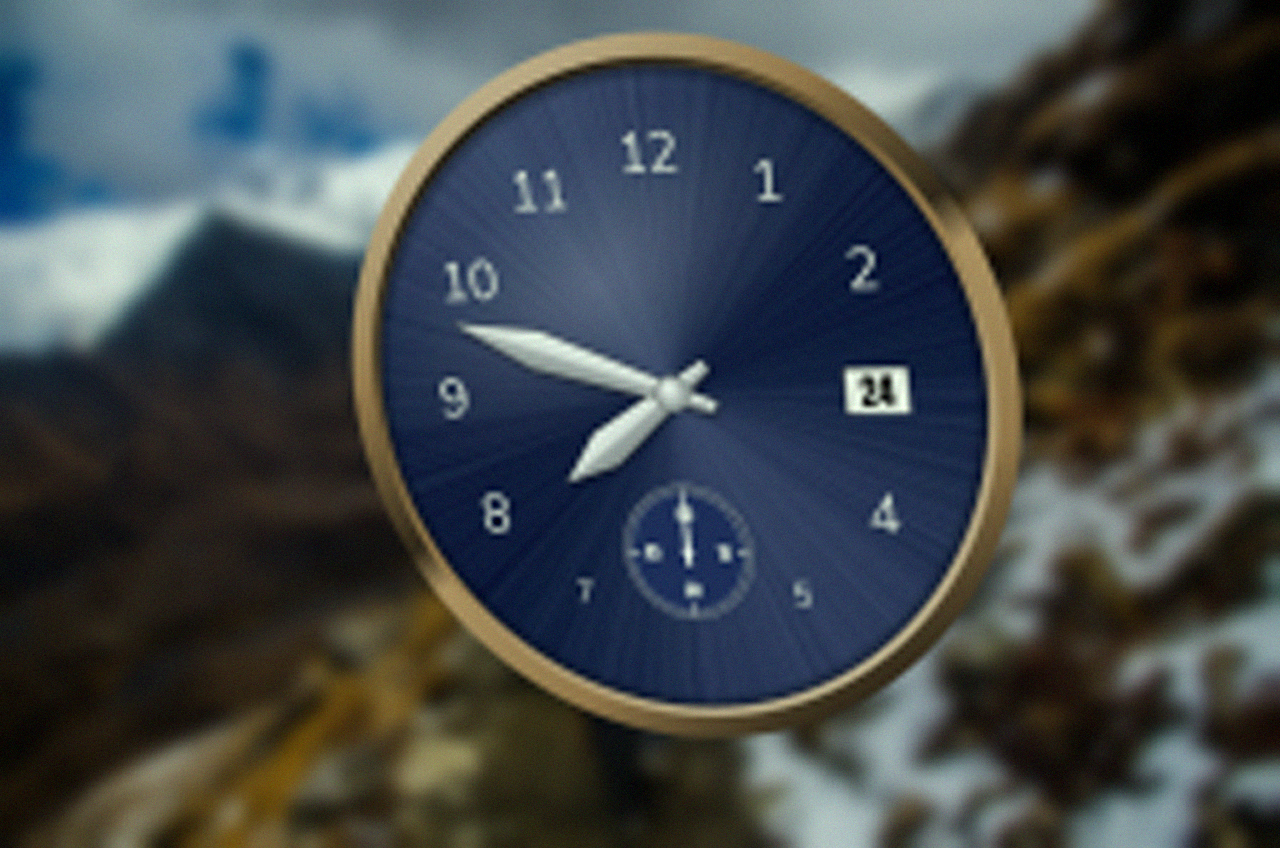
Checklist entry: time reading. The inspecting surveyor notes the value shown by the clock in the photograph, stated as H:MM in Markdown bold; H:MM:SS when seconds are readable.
**7:48**
